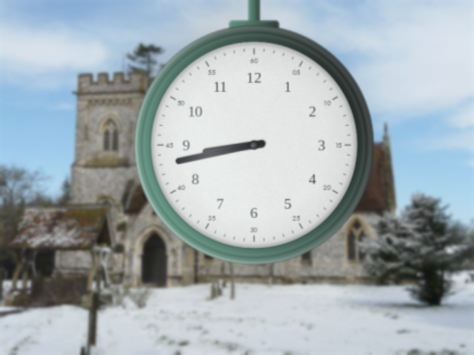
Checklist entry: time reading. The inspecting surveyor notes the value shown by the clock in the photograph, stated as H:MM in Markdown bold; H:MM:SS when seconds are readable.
**8:43**
